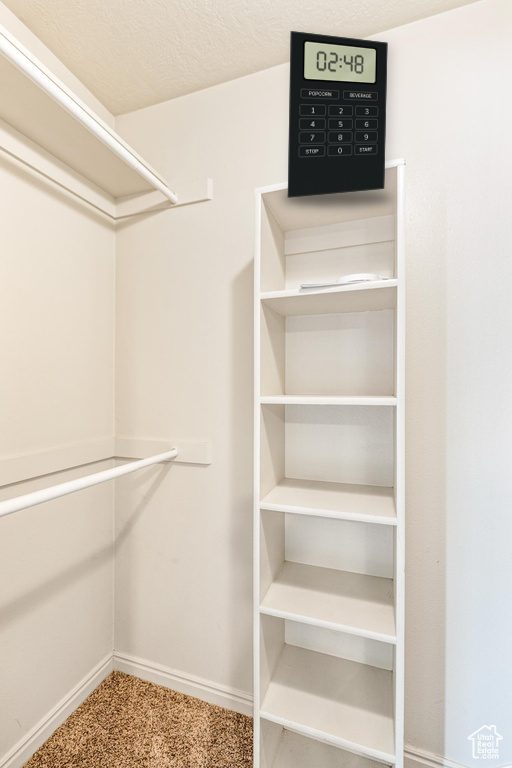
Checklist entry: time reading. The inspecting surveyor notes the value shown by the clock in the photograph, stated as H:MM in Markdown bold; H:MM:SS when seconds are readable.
**2:48**
